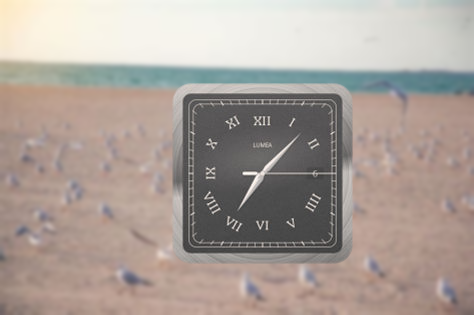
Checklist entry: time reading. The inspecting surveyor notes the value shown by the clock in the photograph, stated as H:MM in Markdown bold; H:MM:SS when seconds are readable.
**7:07:15**
